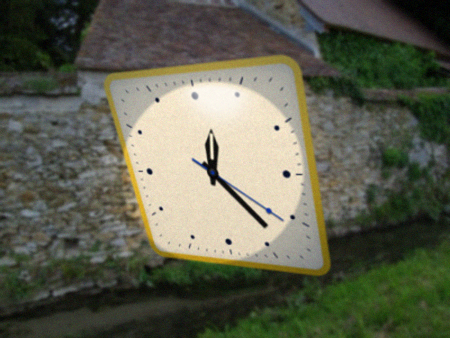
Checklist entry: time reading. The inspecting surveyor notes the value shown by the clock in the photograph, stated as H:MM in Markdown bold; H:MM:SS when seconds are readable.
**12:23:21**
